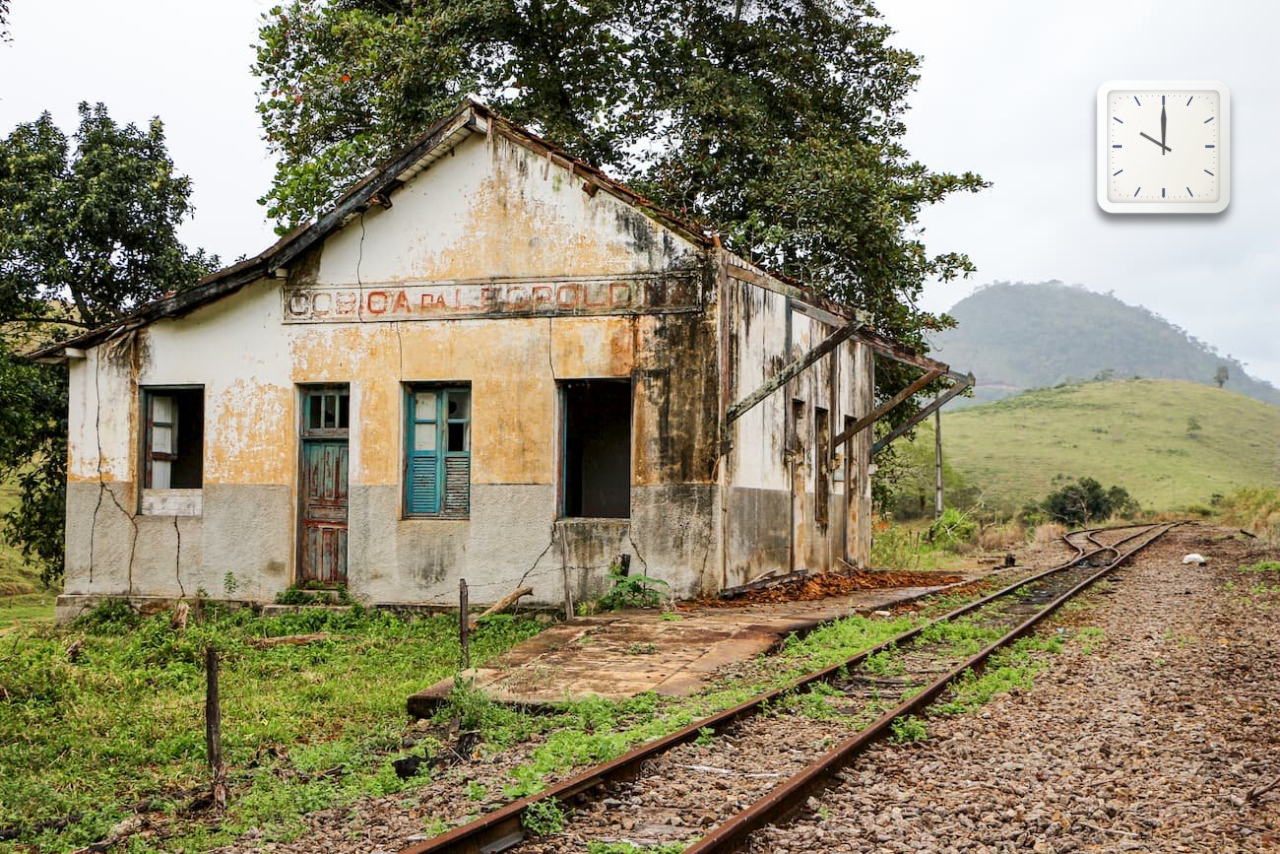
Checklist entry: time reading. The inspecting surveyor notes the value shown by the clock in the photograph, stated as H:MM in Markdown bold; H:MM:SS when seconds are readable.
**10:00**
